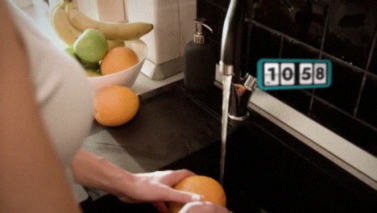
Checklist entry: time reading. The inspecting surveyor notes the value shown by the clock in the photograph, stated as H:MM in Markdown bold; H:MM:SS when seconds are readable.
**10:58**
